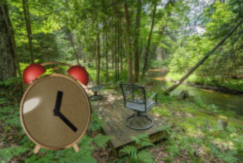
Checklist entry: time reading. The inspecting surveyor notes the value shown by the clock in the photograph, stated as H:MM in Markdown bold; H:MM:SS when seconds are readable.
**12:22**
